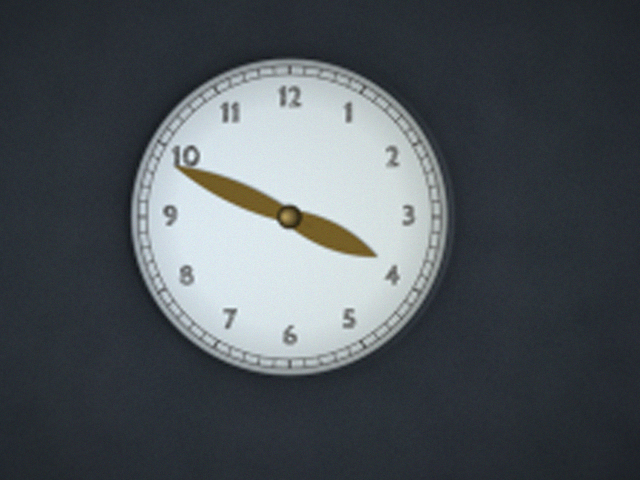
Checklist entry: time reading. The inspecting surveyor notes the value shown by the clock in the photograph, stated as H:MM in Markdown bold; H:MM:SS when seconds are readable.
**3:49**
